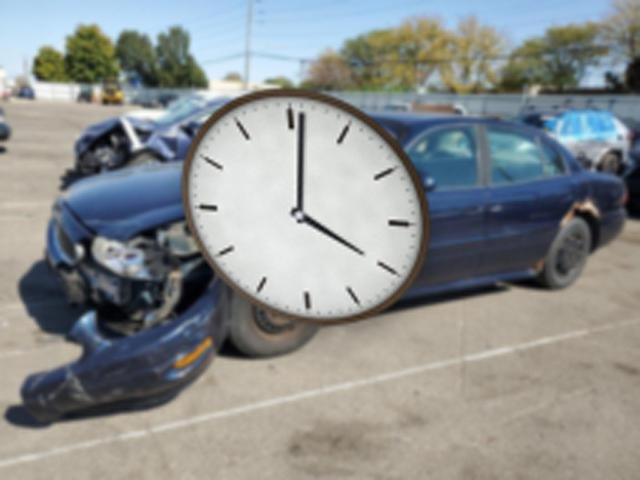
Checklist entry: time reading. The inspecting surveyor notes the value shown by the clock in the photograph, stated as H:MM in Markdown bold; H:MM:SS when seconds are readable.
**4:01**
